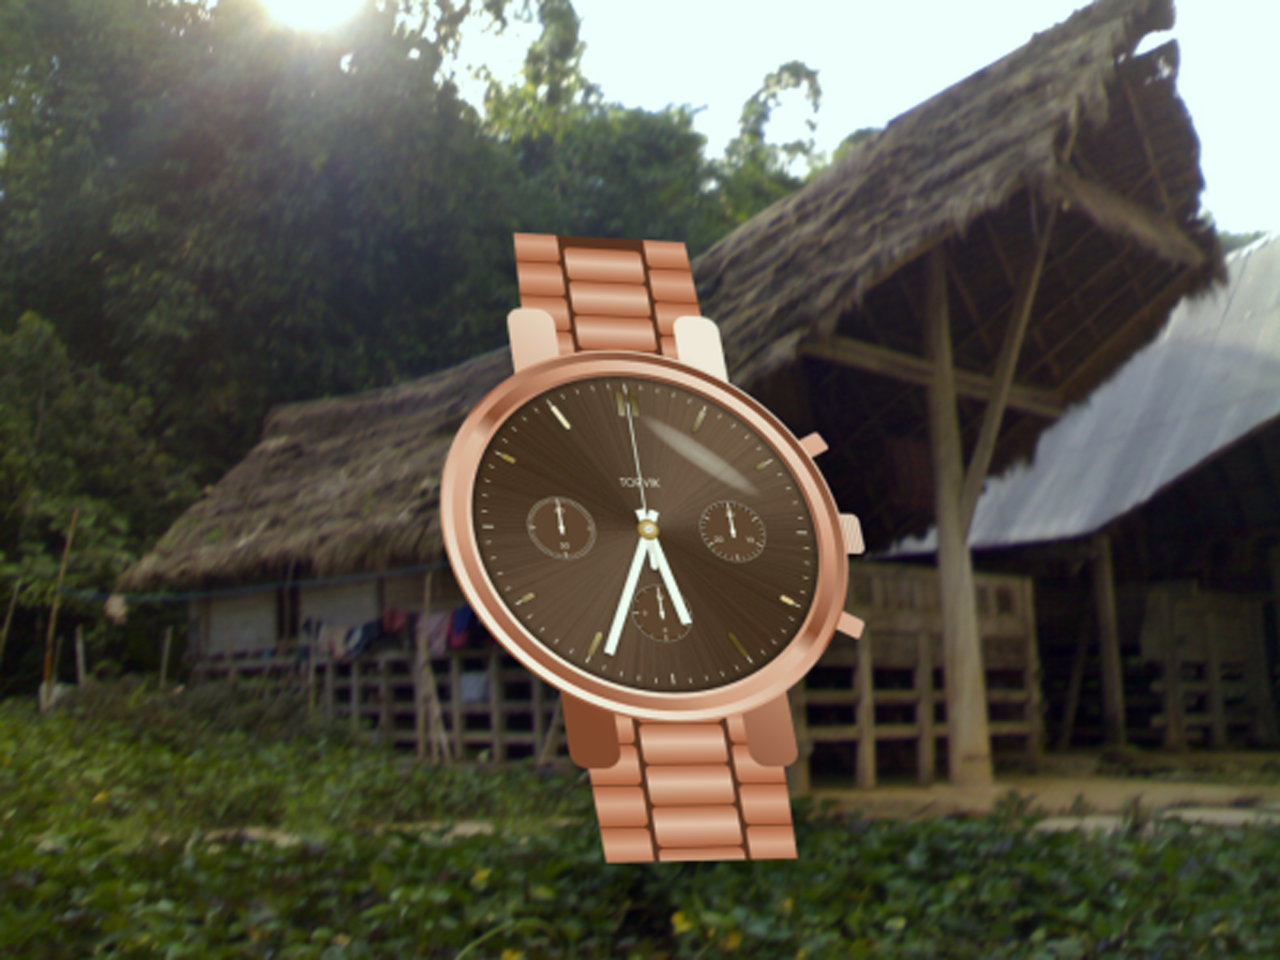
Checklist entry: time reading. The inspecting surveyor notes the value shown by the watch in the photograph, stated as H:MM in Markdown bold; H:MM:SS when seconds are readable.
**5:34**
